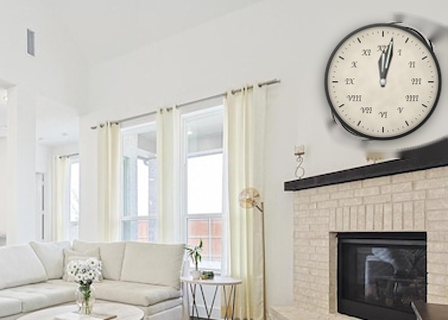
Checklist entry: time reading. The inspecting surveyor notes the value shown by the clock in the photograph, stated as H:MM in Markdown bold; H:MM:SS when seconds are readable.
**12:02**
